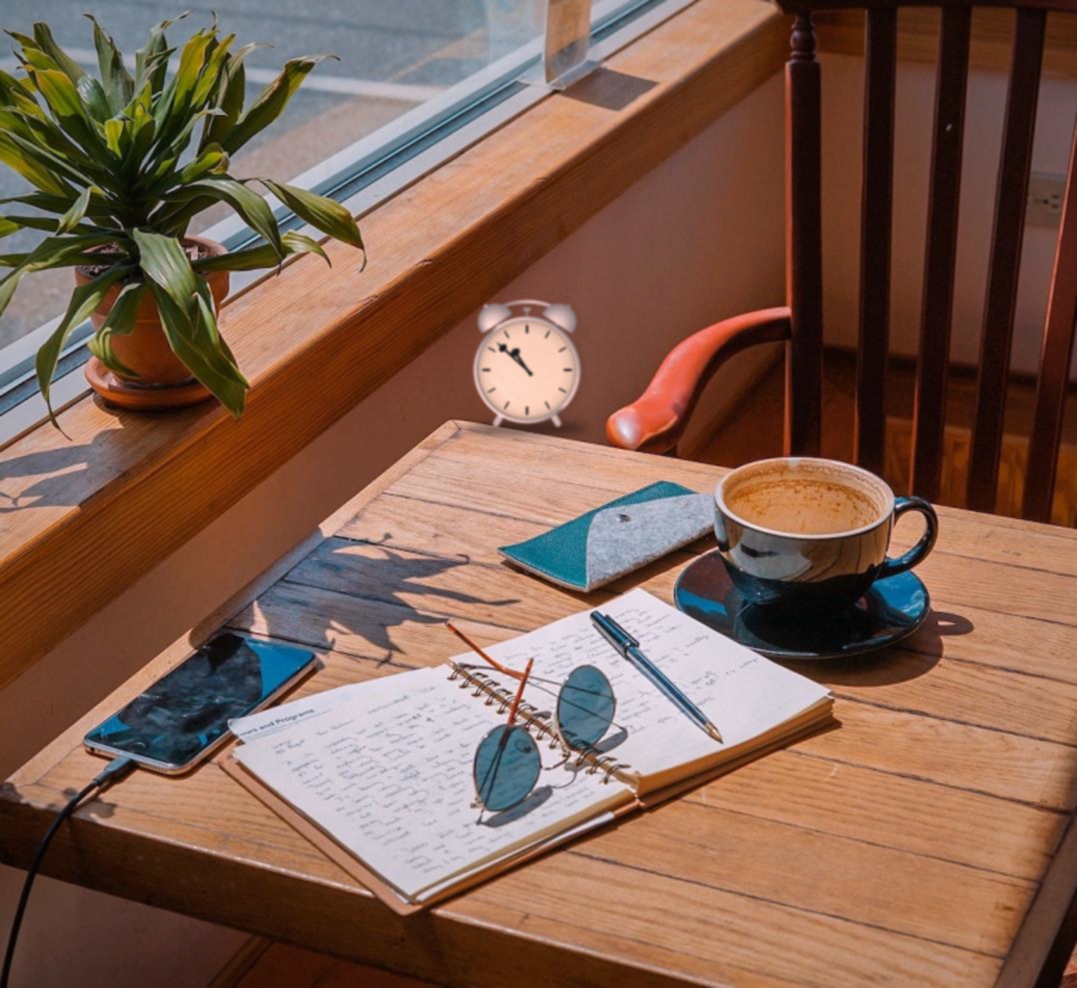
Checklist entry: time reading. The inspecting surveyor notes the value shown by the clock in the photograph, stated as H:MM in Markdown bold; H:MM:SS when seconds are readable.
**10:52**
